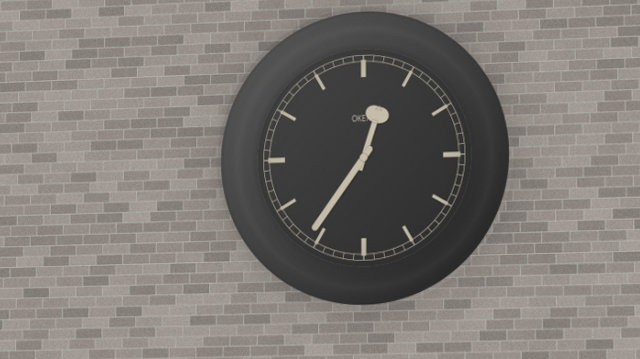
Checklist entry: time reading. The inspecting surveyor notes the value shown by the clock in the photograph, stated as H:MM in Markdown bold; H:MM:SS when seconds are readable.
**12:36**
